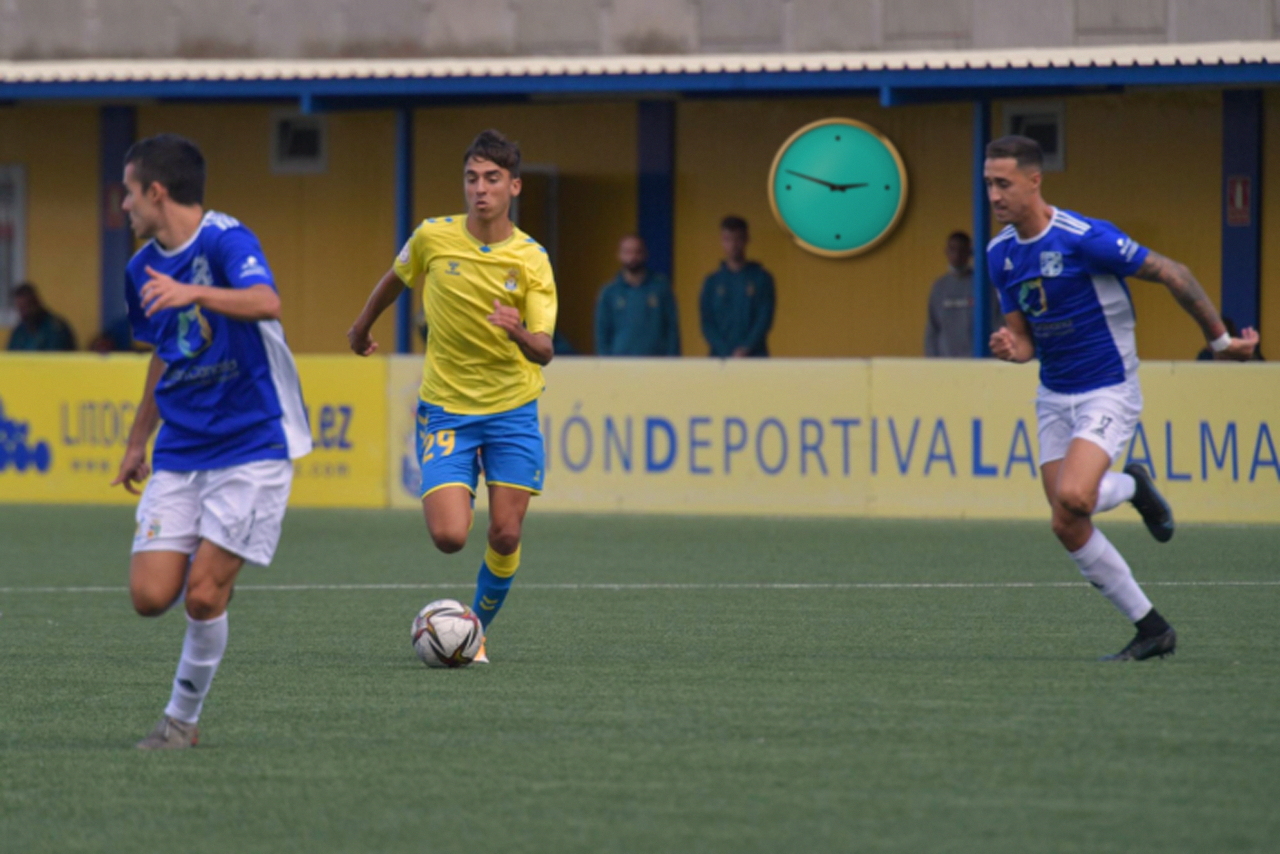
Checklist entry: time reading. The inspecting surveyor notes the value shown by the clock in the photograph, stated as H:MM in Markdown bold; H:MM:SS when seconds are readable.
**2:48**
